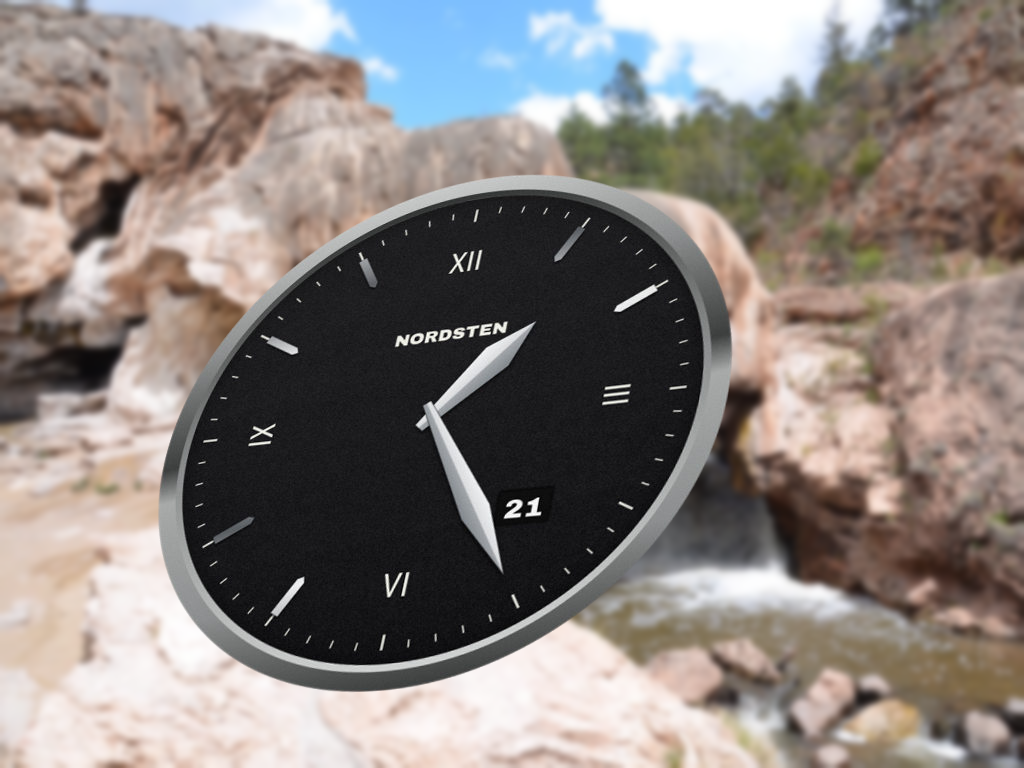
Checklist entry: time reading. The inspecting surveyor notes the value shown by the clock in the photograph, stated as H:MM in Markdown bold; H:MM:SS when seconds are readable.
**1:25**
